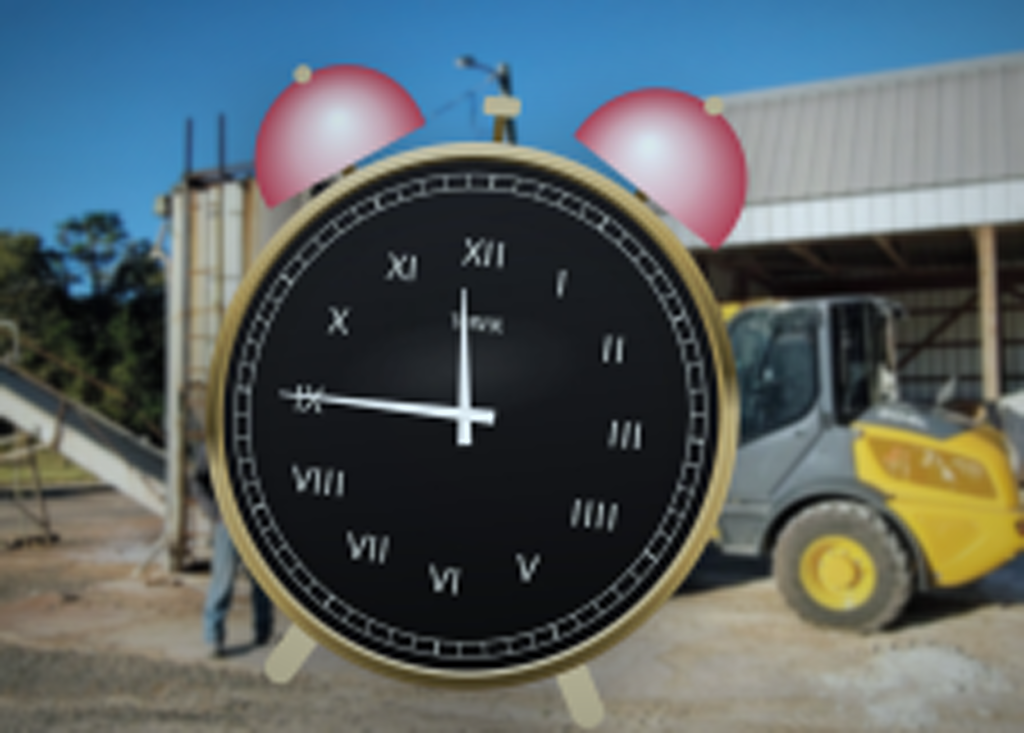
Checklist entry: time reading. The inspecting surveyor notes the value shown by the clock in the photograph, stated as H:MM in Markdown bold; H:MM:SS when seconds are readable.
**11:45**
